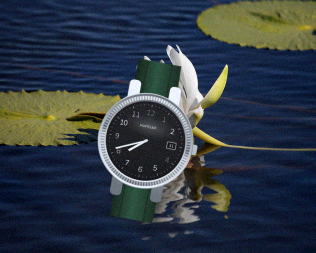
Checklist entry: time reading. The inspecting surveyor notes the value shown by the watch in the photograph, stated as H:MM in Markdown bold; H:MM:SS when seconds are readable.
**7:41**
